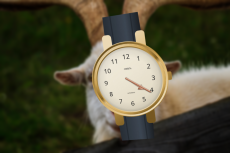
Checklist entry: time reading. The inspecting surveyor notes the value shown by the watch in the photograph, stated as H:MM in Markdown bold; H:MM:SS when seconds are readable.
**4:21**
